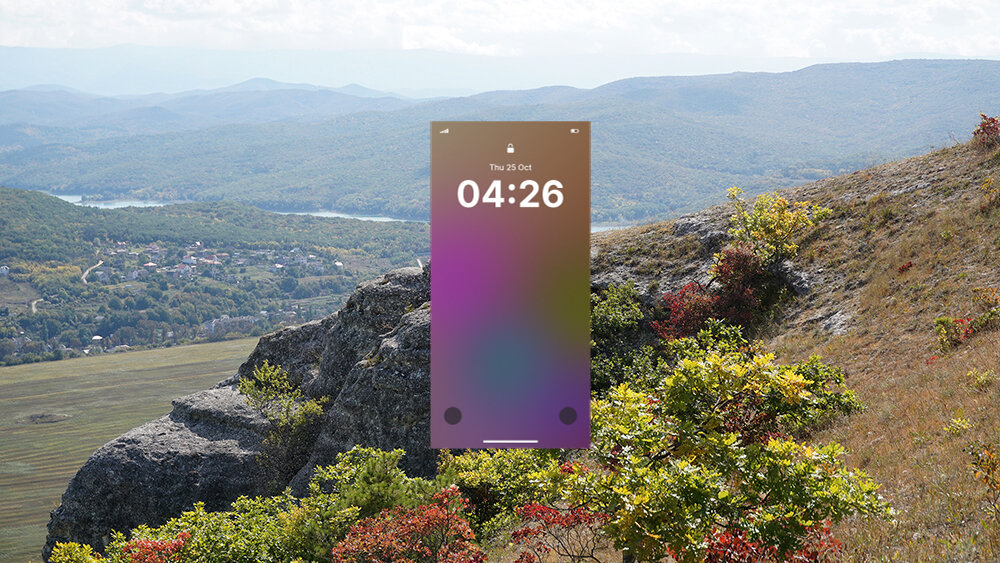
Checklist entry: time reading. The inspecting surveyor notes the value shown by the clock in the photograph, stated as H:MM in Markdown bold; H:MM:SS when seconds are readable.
**4:26**
